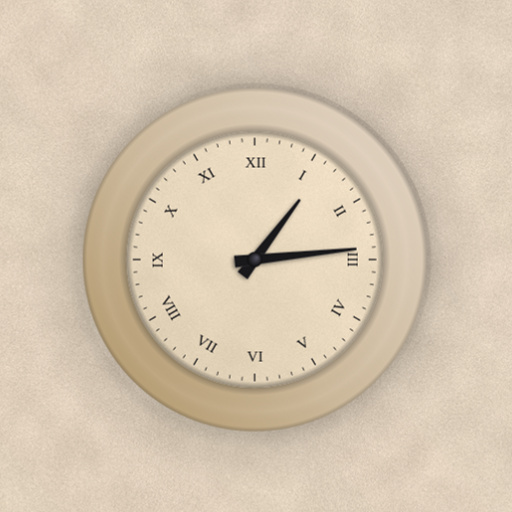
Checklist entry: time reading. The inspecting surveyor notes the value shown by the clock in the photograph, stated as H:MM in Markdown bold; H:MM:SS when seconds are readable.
**1:14**
